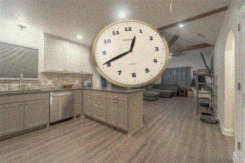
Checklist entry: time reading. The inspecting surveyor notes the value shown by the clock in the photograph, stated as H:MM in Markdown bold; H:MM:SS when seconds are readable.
**12:41**
